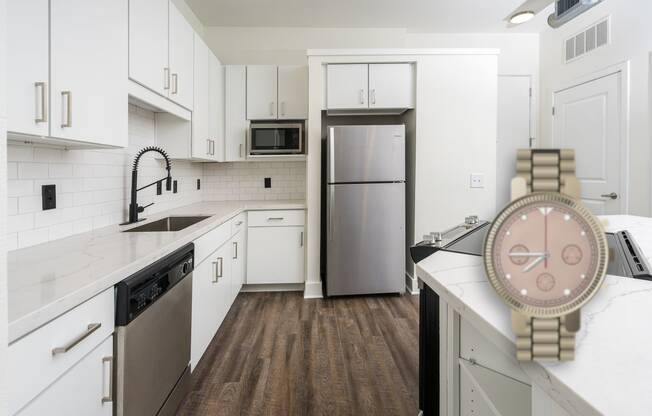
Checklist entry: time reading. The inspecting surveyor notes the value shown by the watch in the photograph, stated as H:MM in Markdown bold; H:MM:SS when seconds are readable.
**7:45**
